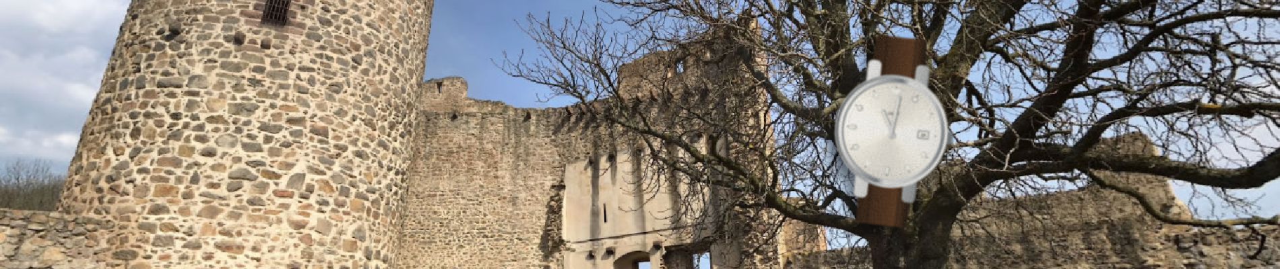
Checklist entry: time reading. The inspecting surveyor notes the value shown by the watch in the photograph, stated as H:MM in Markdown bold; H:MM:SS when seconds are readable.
**11:01**
